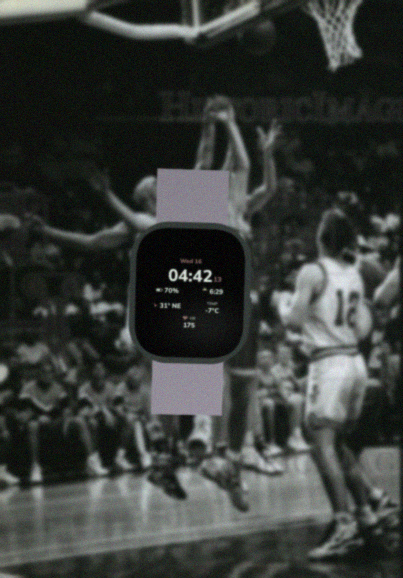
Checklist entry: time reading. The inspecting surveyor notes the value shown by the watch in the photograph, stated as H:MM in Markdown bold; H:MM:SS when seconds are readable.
**4:42**
